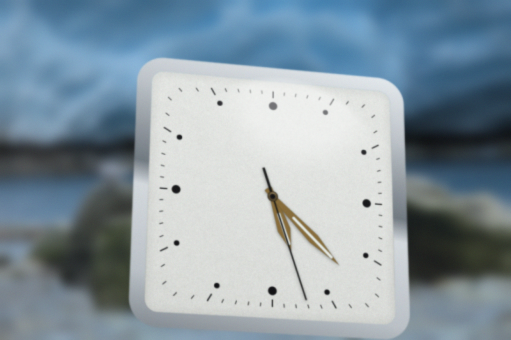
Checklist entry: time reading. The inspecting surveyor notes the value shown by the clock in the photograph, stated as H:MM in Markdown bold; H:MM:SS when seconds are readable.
**5:22:27**
